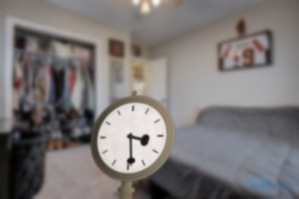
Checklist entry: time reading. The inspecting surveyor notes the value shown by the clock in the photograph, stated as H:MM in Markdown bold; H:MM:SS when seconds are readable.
**3:29**
